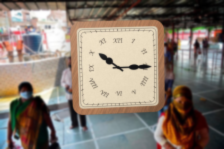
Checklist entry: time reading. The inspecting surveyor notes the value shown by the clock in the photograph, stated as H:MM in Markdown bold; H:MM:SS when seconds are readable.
**10:15**
